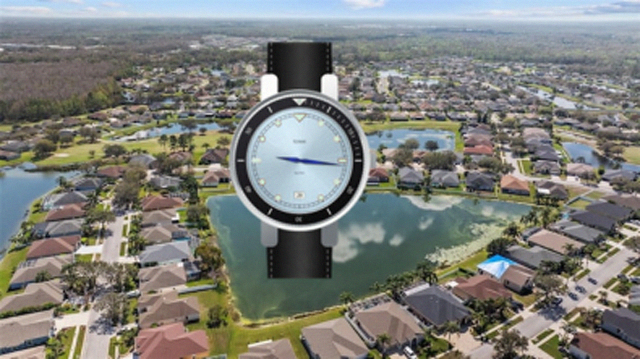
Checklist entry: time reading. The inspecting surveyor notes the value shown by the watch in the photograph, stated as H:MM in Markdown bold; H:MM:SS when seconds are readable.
**9:16**
